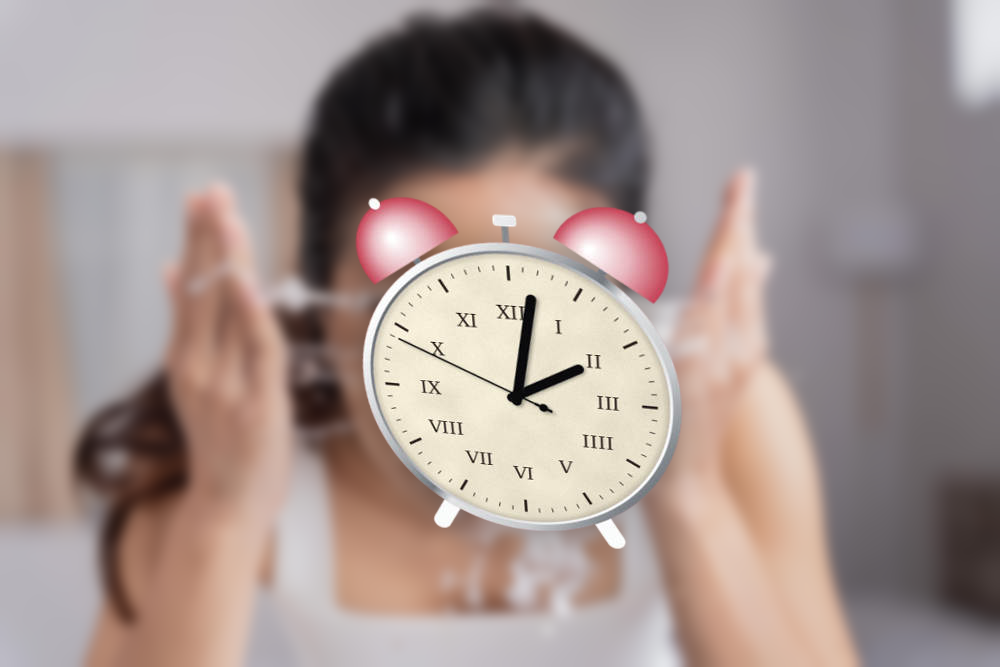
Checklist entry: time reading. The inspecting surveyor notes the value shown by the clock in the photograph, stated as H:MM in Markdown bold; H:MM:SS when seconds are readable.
**2:01:49**
